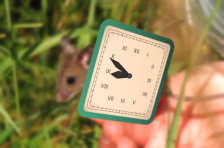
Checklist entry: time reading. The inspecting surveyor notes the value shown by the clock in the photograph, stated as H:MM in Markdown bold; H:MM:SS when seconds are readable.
**8:49**
